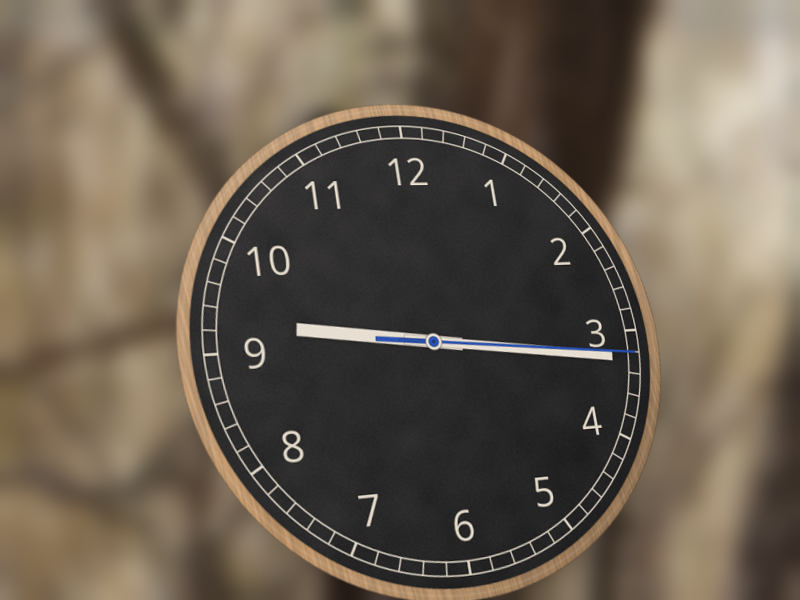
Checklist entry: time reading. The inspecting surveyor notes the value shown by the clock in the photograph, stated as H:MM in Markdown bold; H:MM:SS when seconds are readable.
**9:16:16**
